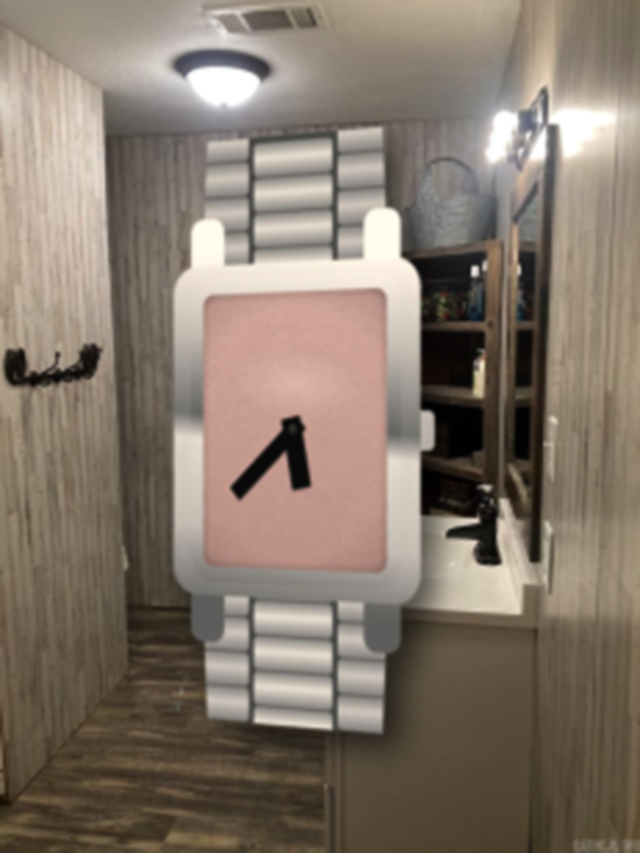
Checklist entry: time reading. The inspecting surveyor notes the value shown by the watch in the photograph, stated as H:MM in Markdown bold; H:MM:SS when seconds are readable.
**5:38**
